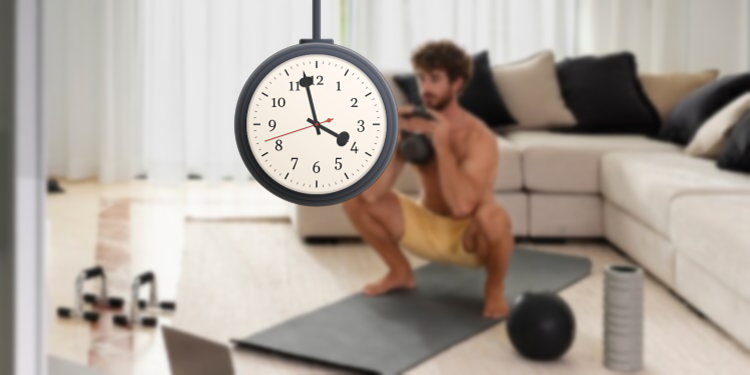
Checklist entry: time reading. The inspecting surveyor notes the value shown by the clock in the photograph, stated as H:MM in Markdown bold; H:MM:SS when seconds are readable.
**3:57:42**
